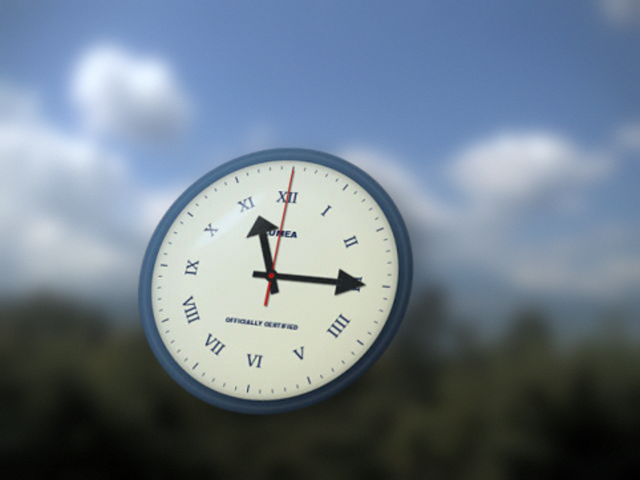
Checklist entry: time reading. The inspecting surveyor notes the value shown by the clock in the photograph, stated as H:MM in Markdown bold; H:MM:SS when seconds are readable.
**11:15:00**
